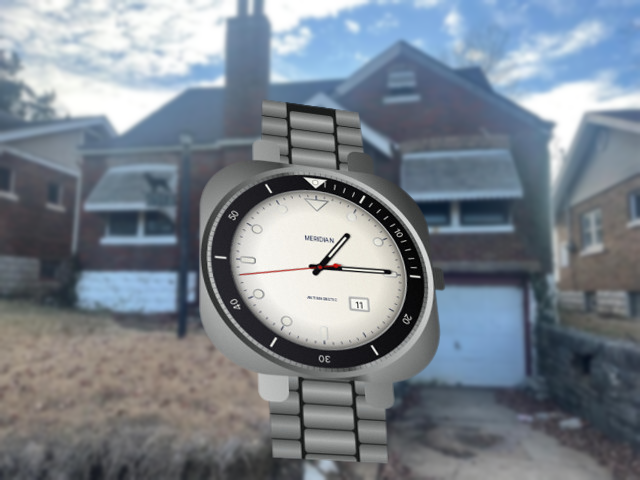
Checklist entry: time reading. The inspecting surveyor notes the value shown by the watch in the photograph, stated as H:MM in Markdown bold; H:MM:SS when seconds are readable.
**1:14:43**
